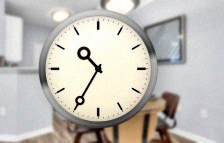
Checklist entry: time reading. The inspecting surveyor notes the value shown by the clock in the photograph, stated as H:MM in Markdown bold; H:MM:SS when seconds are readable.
**10:35**
